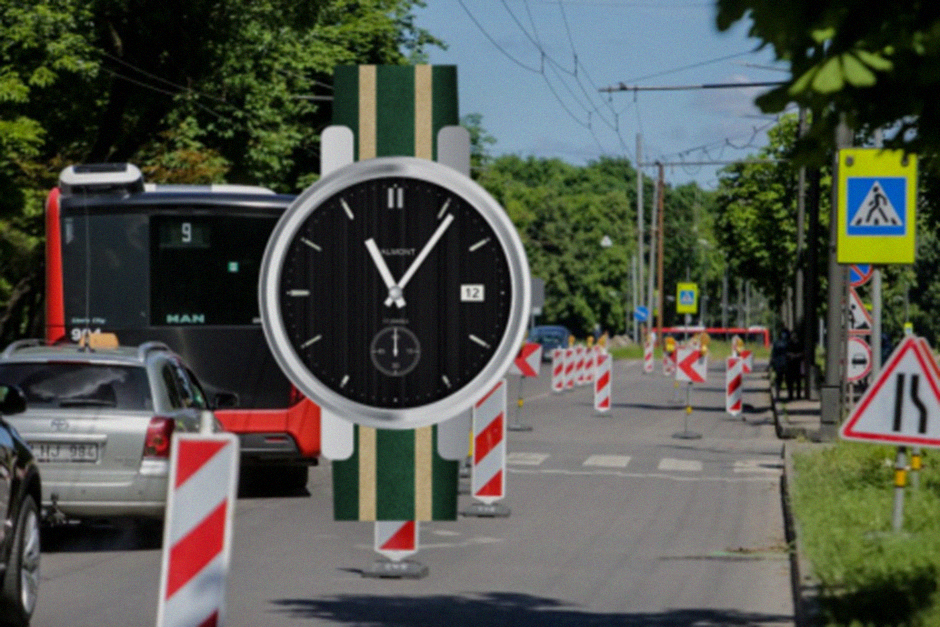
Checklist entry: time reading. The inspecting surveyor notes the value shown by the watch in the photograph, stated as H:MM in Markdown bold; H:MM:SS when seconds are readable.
**11:06**
